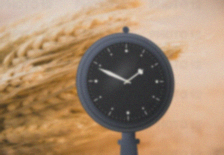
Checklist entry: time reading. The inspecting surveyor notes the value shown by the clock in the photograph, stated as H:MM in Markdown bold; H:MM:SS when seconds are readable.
**1:49**
